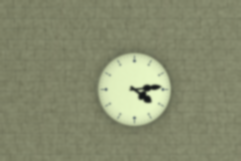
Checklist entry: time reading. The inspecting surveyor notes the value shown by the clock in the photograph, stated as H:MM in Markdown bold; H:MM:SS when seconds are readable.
**4:14**
